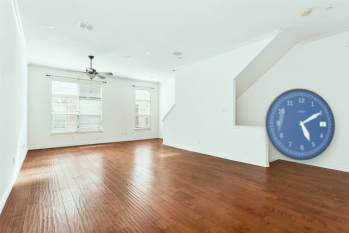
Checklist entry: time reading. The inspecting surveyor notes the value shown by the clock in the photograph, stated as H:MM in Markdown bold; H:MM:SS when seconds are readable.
**5:10**
